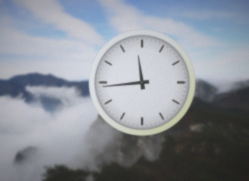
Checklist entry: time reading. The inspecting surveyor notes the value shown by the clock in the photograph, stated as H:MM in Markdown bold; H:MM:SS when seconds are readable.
**11:44**
